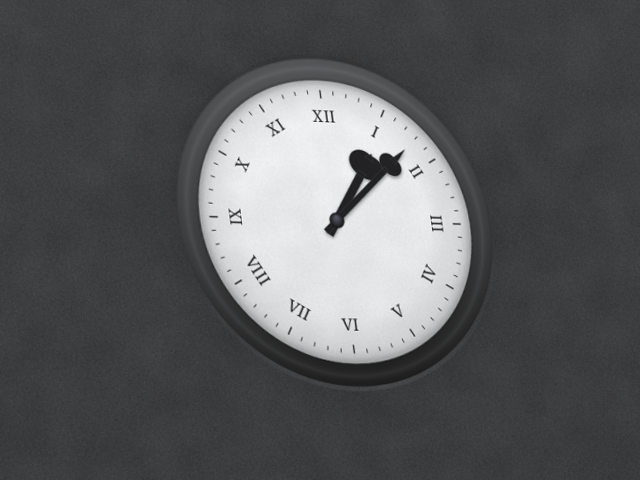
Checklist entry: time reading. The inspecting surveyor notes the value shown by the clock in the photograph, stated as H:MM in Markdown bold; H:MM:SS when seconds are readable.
**1:08**
